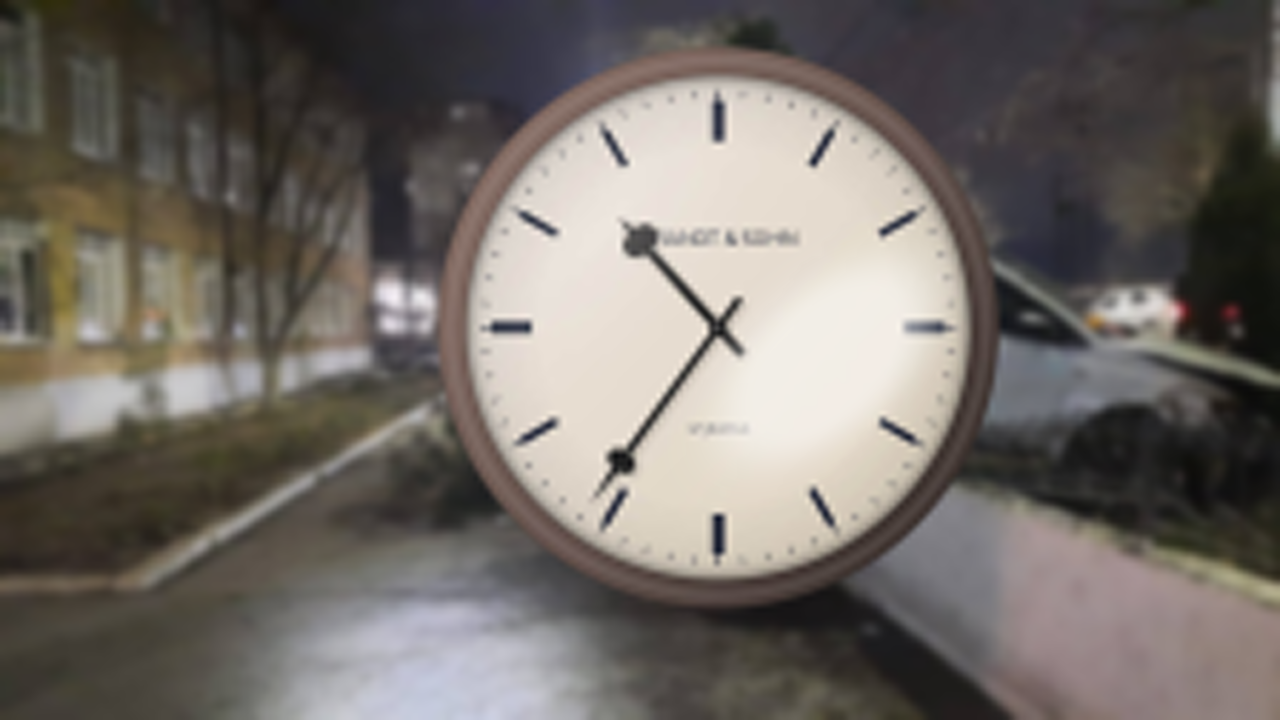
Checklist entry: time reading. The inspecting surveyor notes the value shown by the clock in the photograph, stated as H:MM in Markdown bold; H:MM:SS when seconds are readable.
**10:36**
